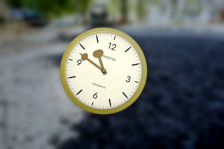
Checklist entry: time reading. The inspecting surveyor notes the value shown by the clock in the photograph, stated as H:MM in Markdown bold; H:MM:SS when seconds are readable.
**10:48**
